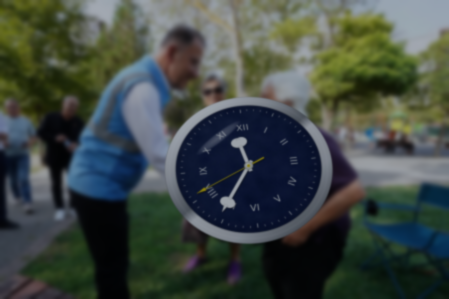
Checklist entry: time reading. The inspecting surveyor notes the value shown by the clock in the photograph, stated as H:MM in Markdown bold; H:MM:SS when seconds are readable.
**11:35:41**
